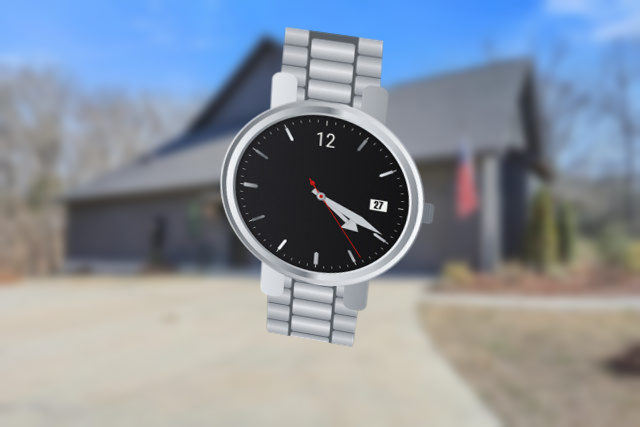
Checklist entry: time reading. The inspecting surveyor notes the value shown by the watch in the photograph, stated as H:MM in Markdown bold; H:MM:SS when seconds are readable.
**4:19:24**
